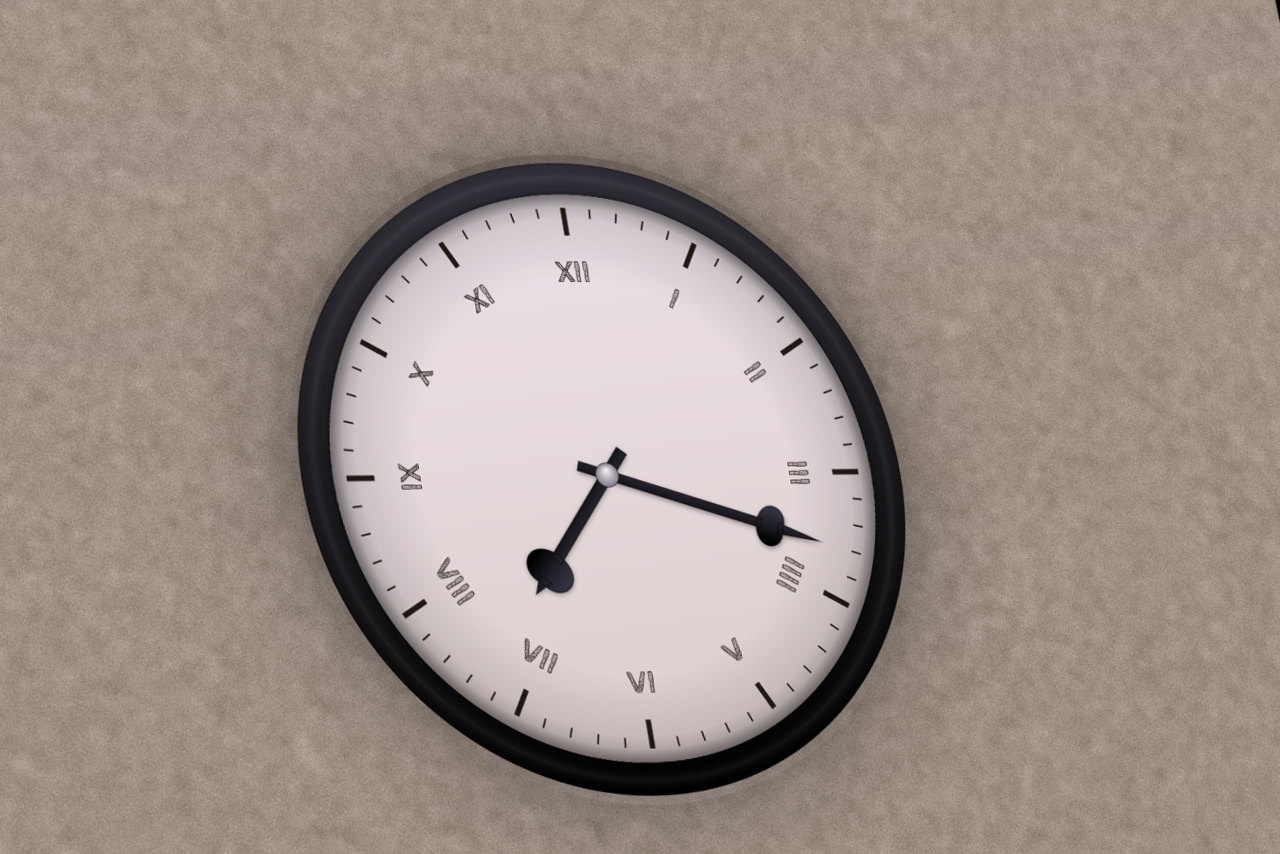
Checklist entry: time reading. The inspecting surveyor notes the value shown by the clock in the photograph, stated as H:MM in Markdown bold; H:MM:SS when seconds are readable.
**7:18**
